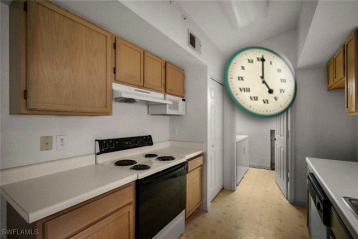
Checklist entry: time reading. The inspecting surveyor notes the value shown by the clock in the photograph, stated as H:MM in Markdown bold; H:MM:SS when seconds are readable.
**5:01**
